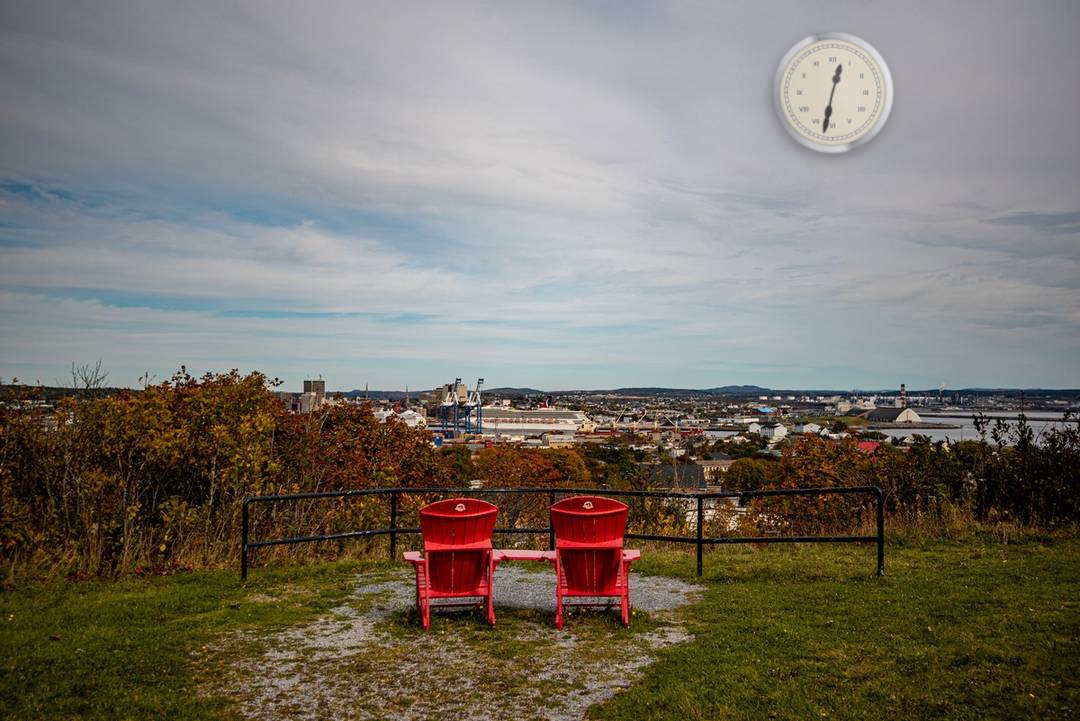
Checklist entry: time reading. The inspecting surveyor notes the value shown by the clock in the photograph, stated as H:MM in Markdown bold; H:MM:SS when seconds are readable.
**12:32**
